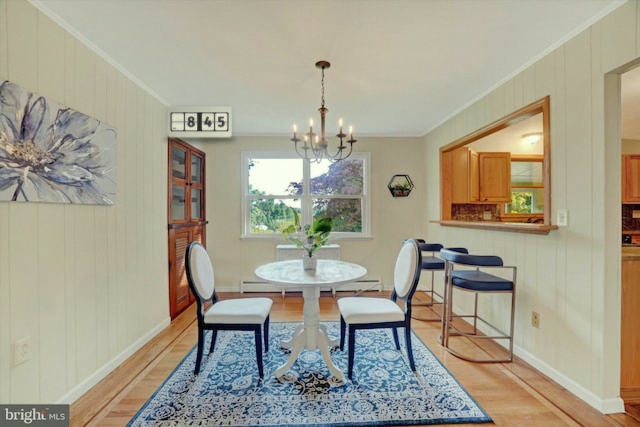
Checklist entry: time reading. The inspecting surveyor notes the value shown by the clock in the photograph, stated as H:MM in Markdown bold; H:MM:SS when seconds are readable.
**8:45**
